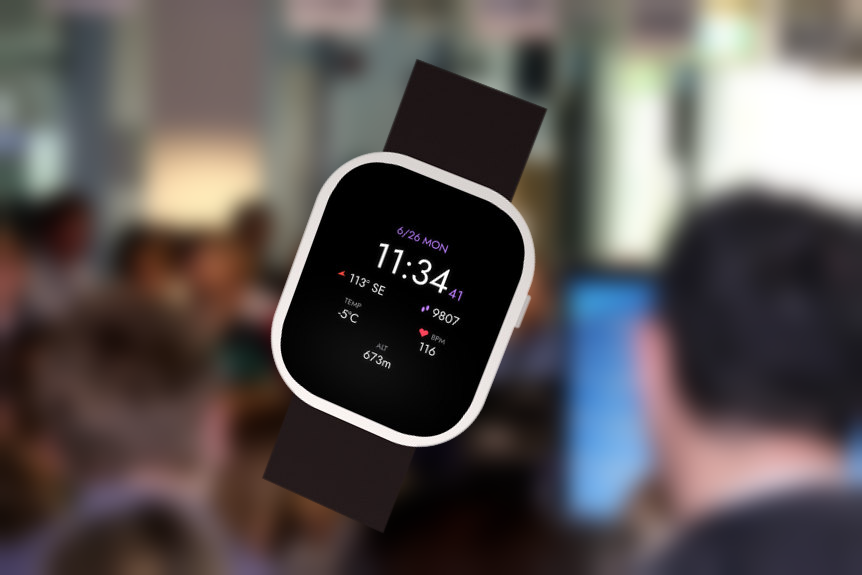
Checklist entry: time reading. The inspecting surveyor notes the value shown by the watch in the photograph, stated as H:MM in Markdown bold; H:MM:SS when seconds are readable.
**11:34:41**
